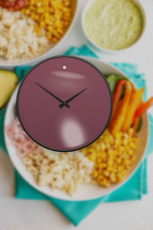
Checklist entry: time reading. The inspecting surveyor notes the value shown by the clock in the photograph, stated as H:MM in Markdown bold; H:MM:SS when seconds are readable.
**1:51**
